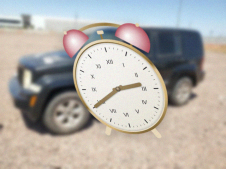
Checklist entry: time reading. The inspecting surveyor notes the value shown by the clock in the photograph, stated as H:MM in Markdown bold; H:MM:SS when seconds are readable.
**2:40**
